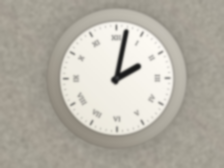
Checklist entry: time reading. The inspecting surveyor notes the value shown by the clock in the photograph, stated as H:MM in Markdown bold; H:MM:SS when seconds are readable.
**2:02**
